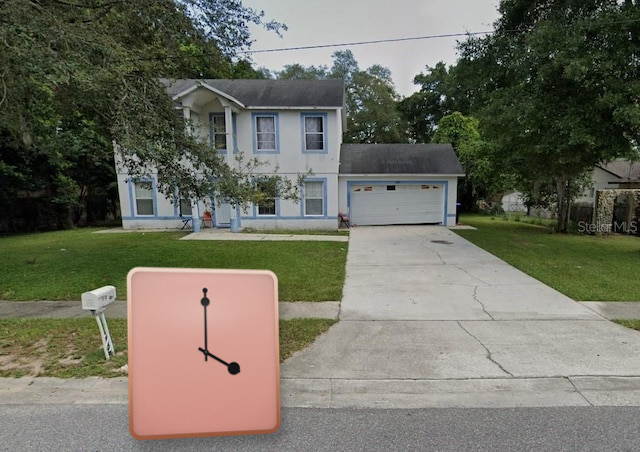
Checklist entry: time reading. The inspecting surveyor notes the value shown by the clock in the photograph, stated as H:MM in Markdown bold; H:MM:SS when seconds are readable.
**4:00**
